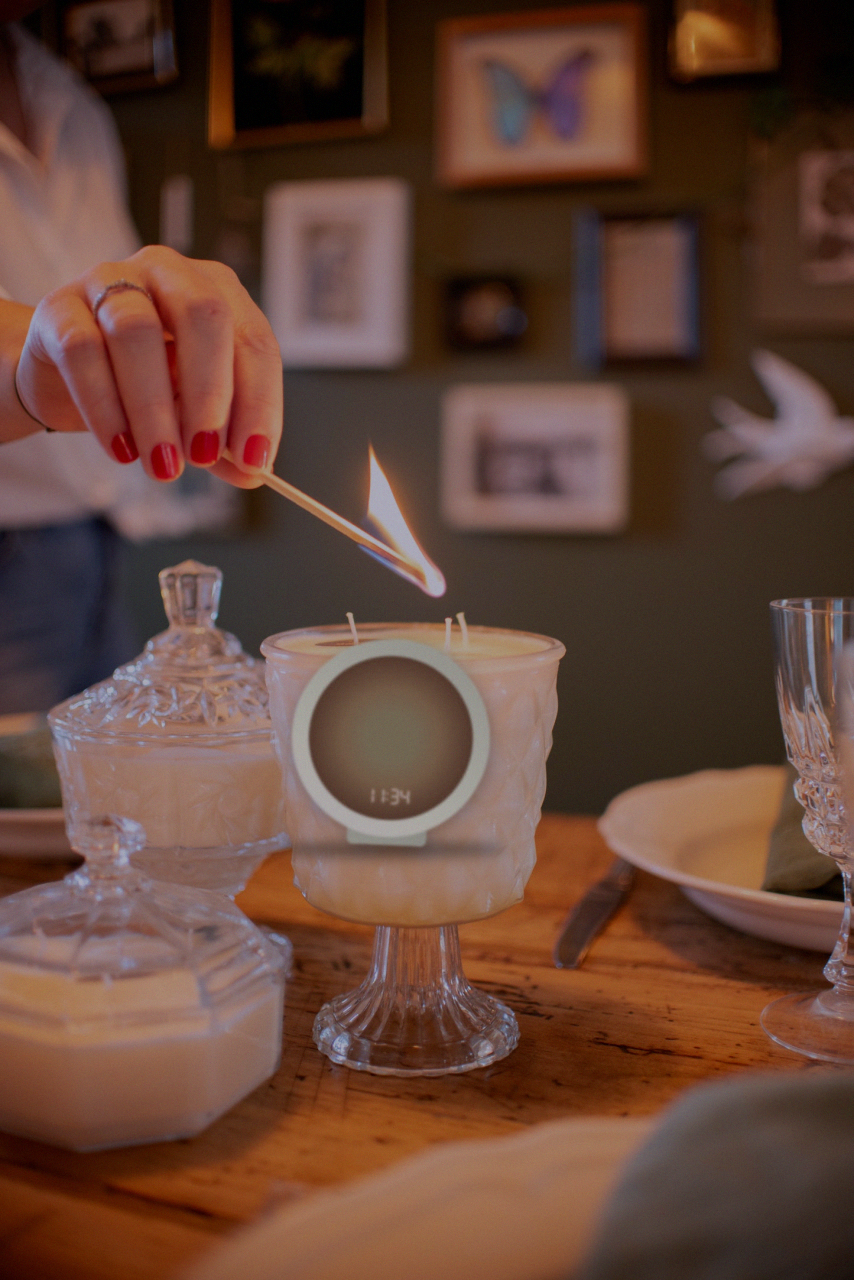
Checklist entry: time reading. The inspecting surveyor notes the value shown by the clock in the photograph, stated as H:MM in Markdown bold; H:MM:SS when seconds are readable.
**11:34**
